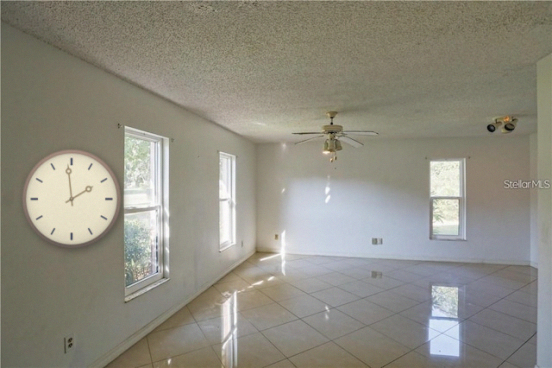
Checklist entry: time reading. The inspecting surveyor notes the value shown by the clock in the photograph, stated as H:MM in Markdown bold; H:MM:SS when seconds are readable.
**1:59**
